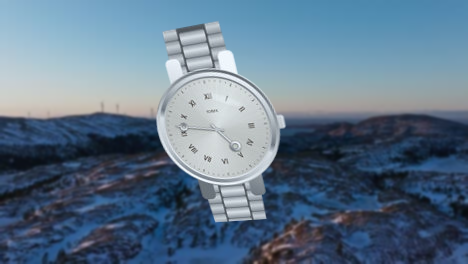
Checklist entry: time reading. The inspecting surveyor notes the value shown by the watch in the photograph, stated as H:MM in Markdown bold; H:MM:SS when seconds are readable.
**4:47**
